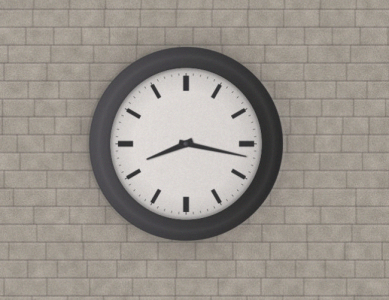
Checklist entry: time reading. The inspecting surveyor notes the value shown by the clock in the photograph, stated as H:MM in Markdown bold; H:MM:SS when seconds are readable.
**8:17**
